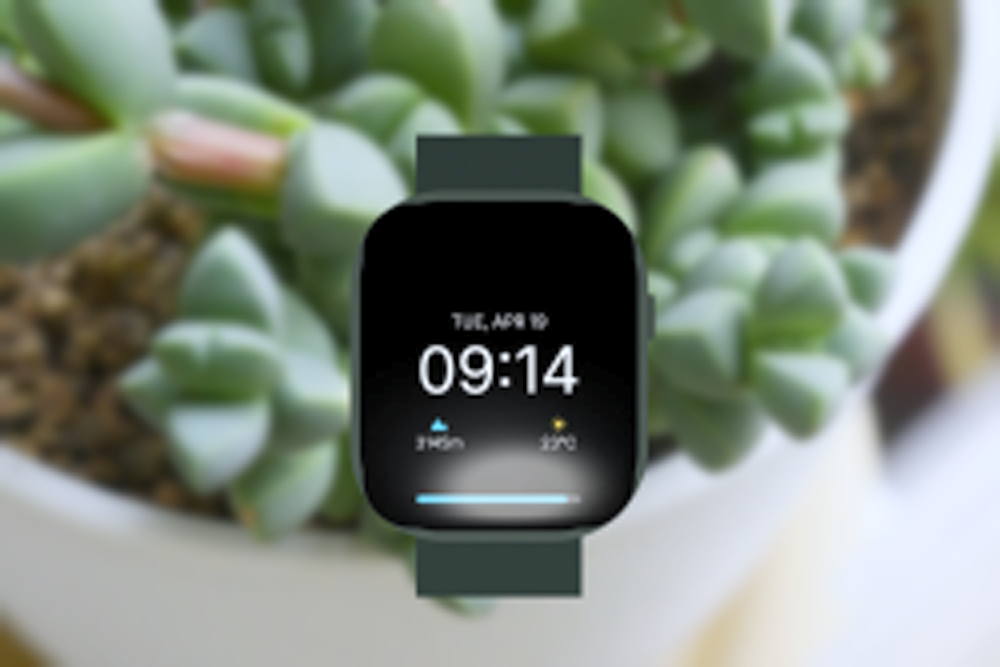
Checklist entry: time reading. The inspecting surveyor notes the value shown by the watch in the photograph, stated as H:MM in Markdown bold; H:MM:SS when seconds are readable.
**9:14**
